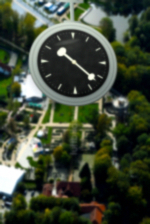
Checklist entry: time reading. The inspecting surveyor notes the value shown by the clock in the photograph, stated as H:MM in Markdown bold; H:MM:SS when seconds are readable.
**10:22**
